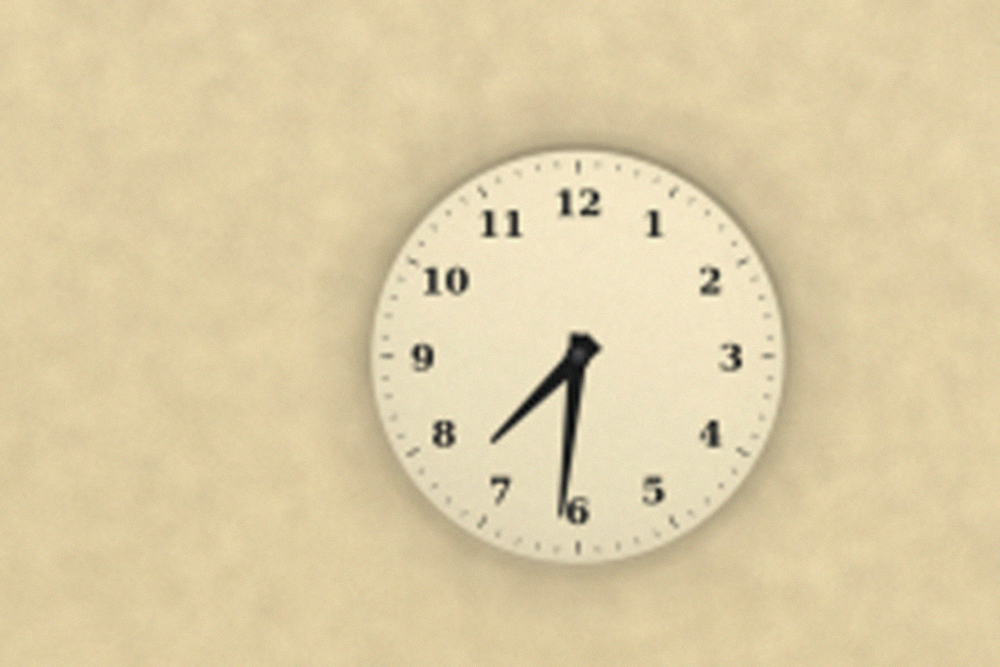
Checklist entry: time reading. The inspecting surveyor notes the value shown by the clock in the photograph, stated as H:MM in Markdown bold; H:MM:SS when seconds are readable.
**7:31**
